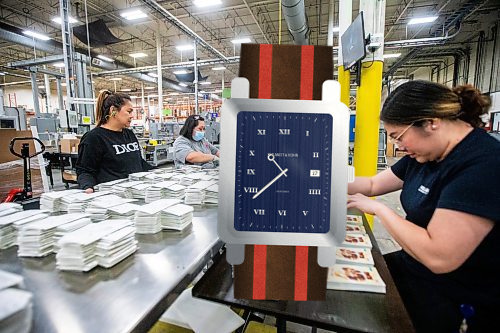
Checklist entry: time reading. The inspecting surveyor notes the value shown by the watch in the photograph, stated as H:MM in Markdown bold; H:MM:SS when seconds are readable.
**10:38**
